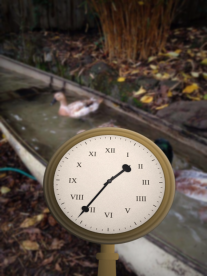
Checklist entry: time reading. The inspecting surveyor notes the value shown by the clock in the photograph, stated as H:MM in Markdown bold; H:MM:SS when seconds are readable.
**1:36**
